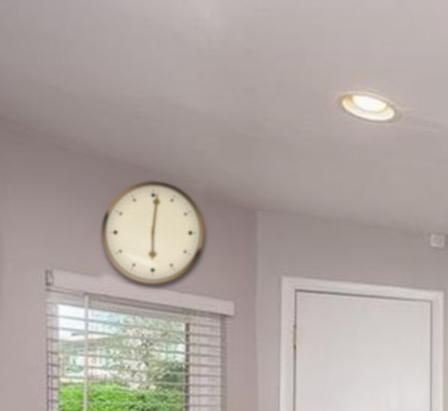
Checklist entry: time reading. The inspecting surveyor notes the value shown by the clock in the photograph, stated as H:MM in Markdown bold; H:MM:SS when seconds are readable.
**6:01**
